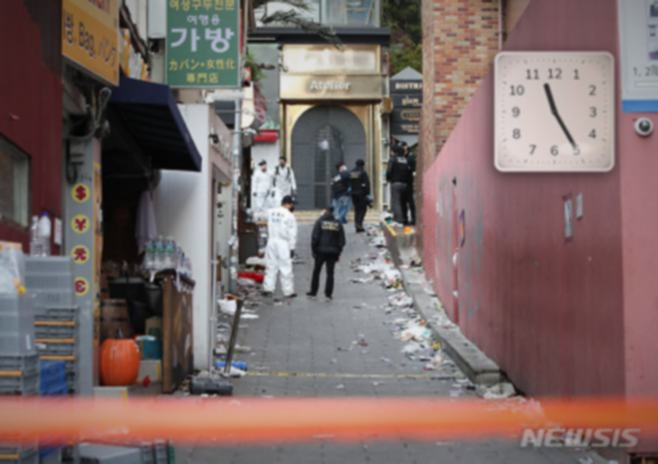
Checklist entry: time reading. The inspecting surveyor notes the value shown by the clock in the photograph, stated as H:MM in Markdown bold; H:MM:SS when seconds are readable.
**11:25**
